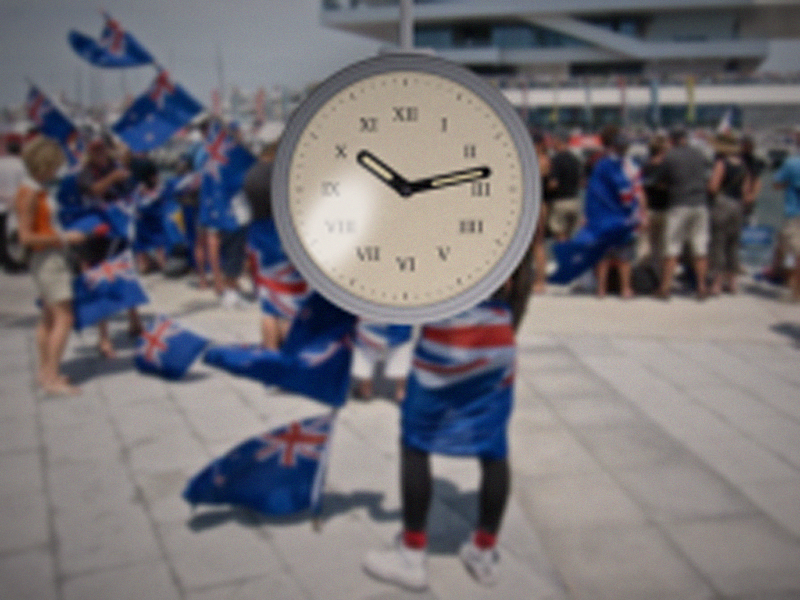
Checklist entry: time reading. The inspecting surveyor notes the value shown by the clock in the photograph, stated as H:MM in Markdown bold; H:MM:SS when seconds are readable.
**10:13**
